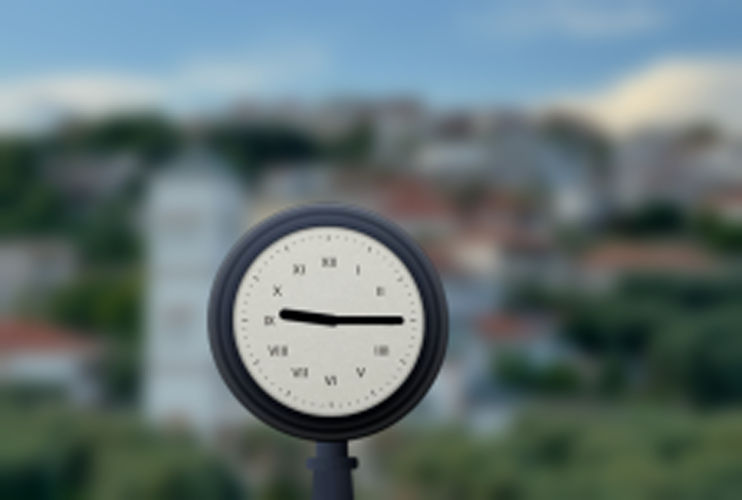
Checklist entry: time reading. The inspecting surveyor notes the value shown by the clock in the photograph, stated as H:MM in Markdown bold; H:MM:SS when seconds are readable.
**9:15**
